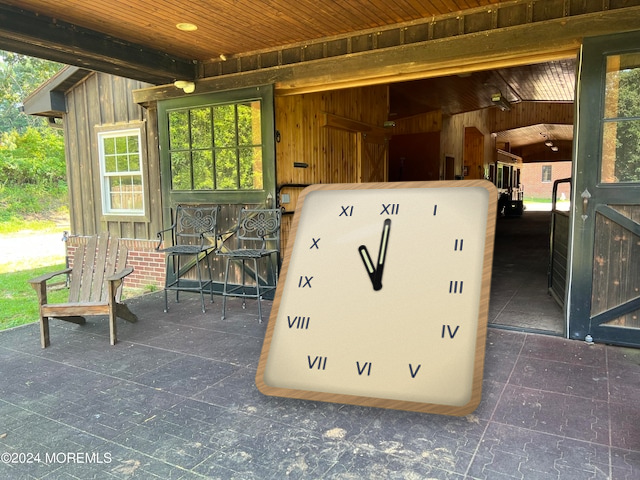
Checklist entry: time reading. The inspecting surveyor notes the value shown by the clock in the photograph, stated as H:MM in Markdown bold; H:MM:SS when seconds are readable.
**11:00**
